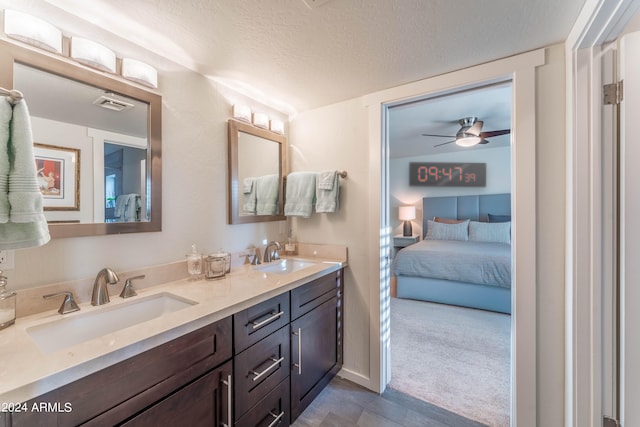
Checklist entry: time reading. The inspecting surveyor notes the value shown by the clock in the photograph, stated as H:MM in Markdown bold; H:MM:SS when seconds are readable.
**9:47**
